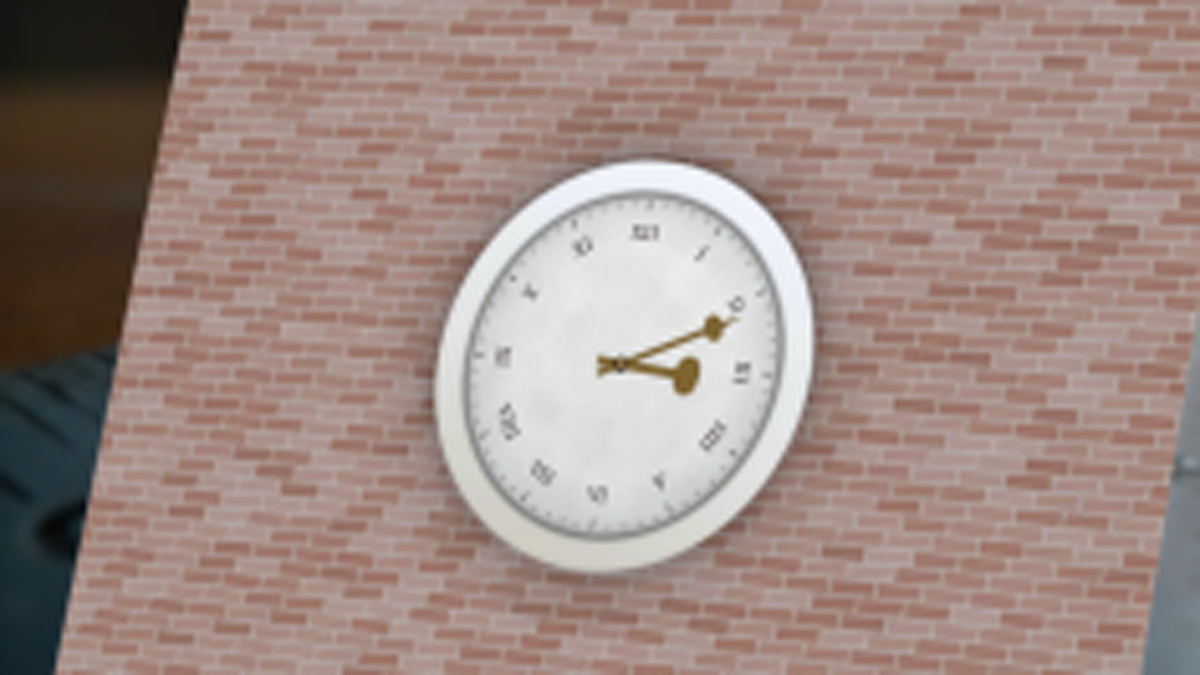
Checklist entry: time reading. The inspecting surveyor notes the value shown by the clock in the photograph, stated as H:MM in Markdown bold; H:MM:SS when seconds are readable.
**3:11**
